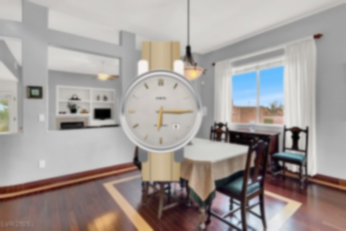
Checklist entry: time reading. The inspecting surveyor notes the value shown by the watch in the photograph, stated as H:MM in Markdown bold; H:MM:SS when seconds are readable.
**6:15**
